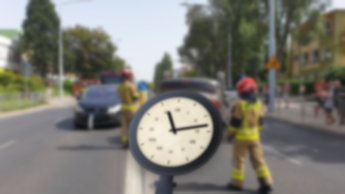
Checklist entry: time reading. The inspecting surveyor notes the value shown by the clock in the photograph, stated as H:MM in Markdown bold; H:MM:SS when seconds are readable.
**11:13**
